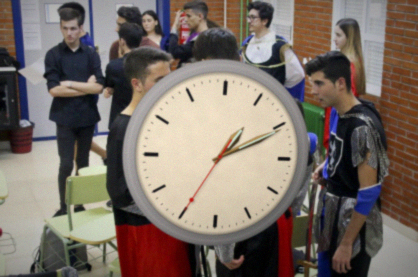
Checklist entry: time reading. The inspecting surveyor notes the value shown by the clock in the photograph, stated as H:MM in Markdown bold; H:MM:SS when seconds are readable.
**1:10:35**
